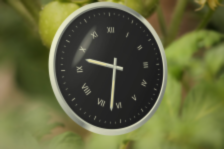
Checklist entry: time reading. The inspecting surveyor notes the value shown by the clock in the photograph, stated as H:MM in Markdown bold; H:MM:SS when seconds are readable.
**9:32**
